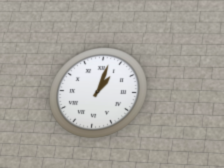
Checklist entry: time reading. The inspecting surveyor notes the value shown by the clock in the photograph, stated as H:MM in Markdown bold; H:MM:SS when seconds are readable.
**1:02**
